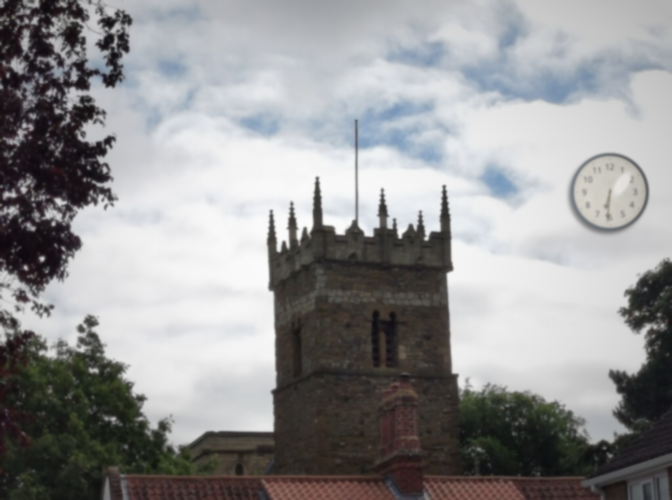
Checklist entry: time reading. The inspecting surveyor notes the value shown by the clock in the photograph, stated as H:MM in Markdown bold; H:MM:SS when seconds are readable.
**6:31**
